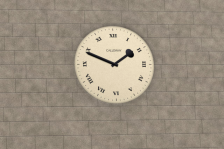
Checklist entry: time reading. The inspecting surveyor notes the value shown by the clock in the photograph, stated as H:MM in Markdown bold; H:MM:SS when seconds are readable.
**1:49**
